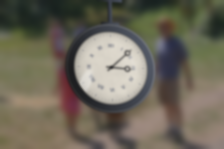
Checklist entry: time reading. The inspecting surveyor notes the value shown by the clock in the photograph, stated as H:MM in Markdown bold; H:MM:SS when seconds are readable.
**3:08**
